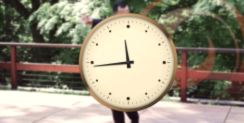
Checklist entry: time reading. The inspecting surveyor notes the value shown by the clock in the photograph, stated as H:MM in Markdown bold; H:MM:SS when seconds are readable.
**11:44**
